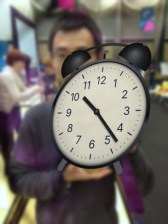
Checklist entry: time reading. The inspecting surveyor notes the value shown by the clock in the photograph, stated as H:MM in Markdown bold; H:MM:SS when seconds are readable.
**10:23**
